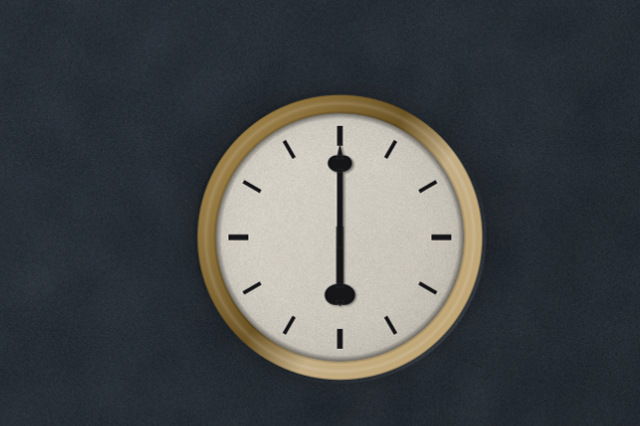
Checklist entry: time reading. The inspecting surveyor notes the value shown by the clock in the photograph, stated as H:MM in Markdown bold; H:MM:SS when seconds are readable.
**6:00**
